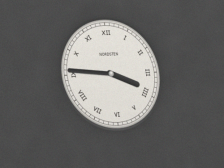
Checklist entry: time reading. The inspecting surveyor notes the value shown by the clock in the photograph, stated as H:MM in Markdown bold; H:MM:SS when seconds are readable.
**3:46**
